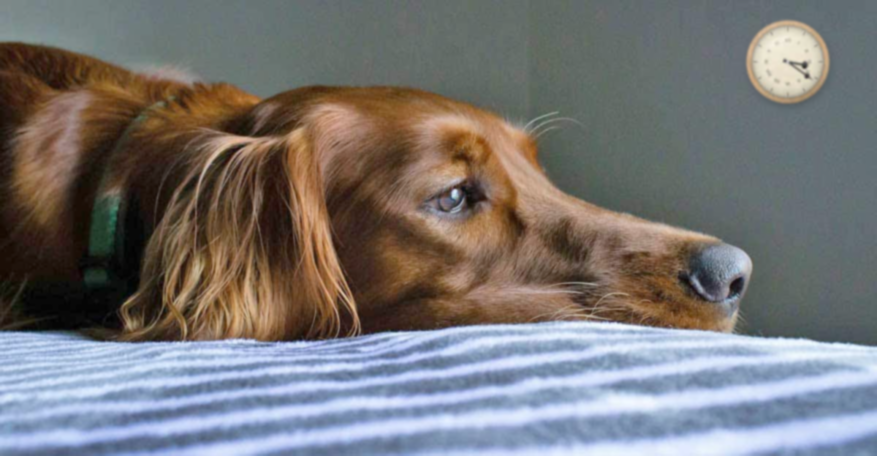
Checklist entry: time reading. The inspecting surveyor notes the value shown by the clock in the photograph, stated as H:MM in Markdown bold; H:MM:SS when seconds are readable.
**3:21**
